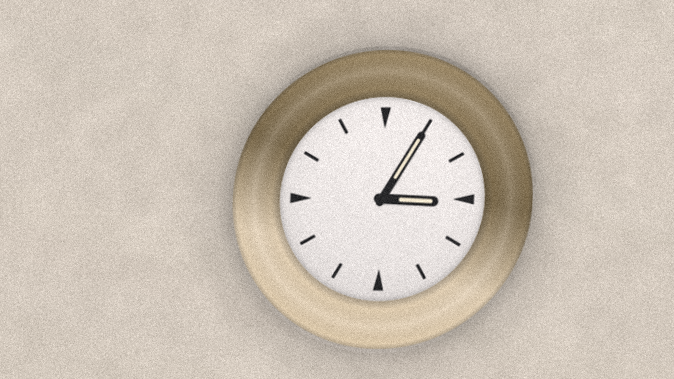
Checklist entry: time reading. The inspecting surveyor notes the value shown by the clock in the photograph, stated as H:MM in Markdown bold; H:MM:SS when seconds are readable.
**3:05**
